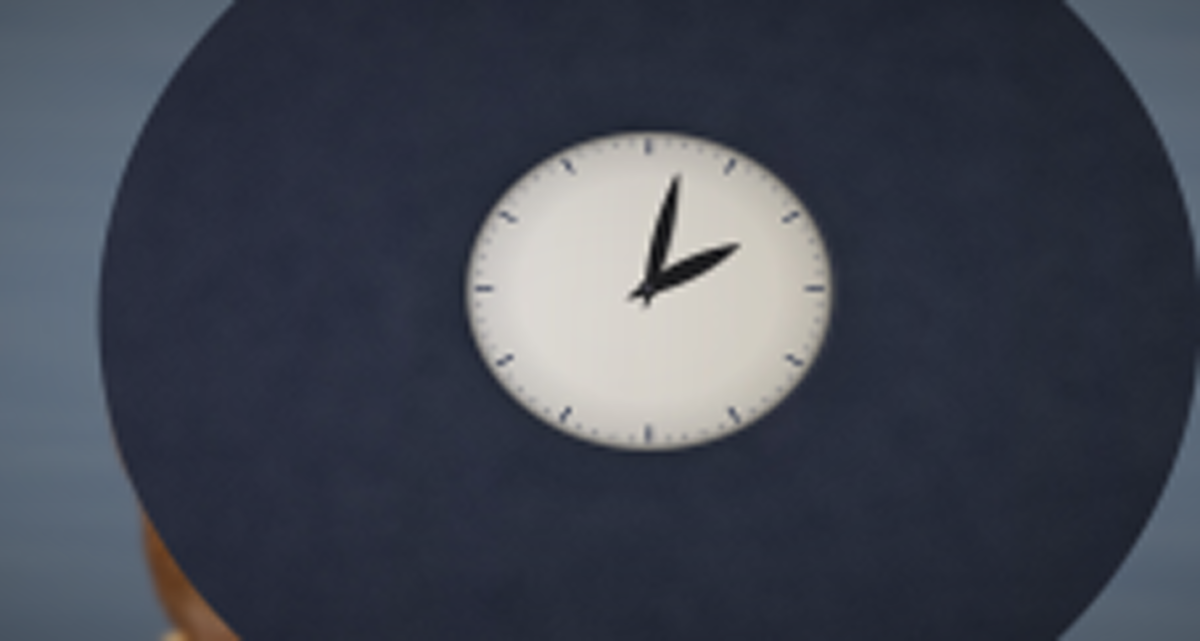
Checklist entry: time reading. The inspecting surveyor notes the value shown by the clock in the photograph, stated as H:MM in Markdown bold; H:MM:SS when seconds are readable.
**2:02**
